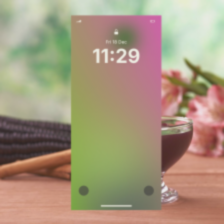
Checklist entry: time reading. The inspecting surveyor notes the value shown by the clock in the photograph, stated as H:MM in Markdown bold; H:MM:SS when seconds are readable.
**11:29**
